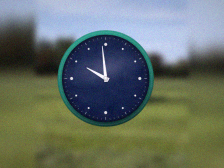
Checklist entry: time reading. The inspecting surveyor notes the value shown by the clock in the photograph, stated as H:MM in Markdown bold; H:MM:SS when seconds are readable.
**9:59**
